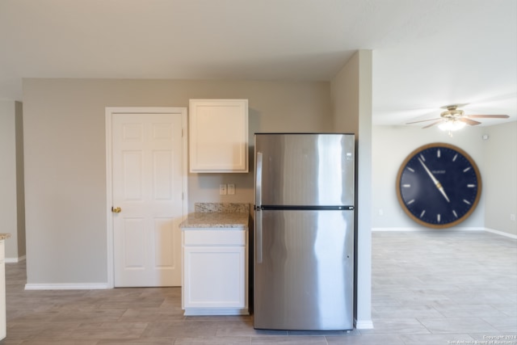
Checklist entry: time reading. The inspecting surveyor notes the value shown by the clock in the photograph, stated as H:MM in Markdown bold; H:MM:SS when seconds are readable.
**4:54**
